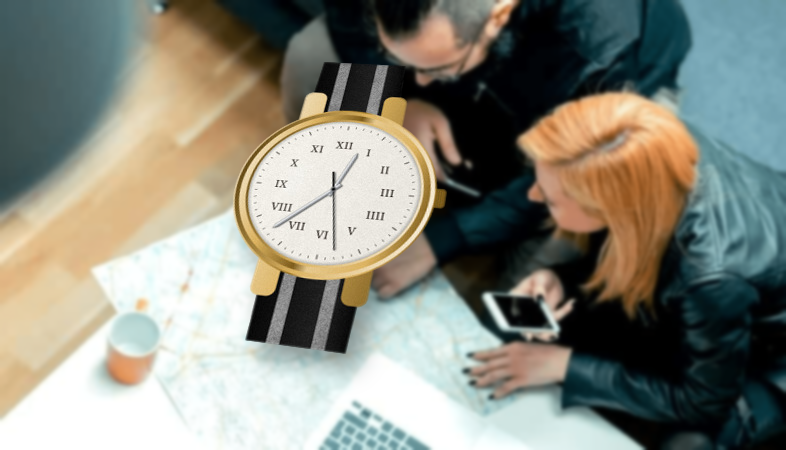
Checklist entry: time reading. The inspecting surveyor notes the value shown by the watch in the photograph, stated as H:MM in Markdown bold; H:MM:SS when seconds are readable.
**12:37:28**
